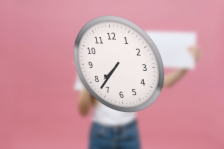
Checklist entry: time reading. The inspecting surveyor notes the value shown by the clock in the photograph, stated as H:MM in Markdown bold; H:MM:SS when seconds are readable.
**7:37**
